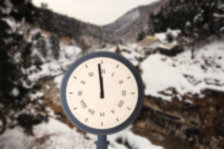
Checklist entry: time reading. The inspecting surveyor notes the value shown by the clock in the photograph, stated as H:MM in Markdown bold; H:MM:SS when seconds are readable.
**11:59**
